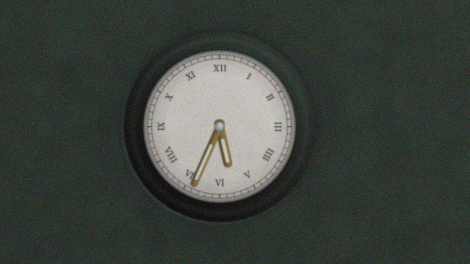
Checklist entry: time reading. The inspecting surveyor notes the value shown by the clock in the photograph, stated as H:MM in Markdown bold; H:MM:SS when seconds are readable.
**5:34**
